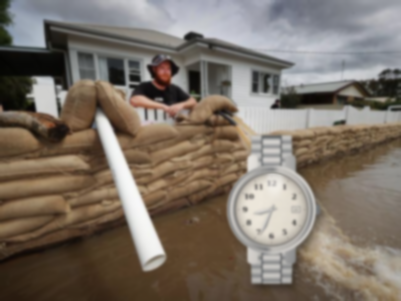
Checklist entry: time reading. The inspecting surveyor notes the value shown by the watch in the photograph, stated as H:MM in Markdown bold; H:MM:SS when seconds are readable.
**8:34**
